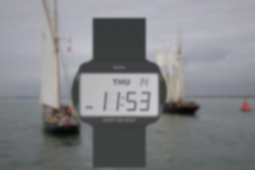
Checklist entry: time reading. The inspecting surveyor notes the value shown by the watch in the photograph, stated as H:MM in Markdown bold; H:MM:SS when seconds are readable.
**11:53**
